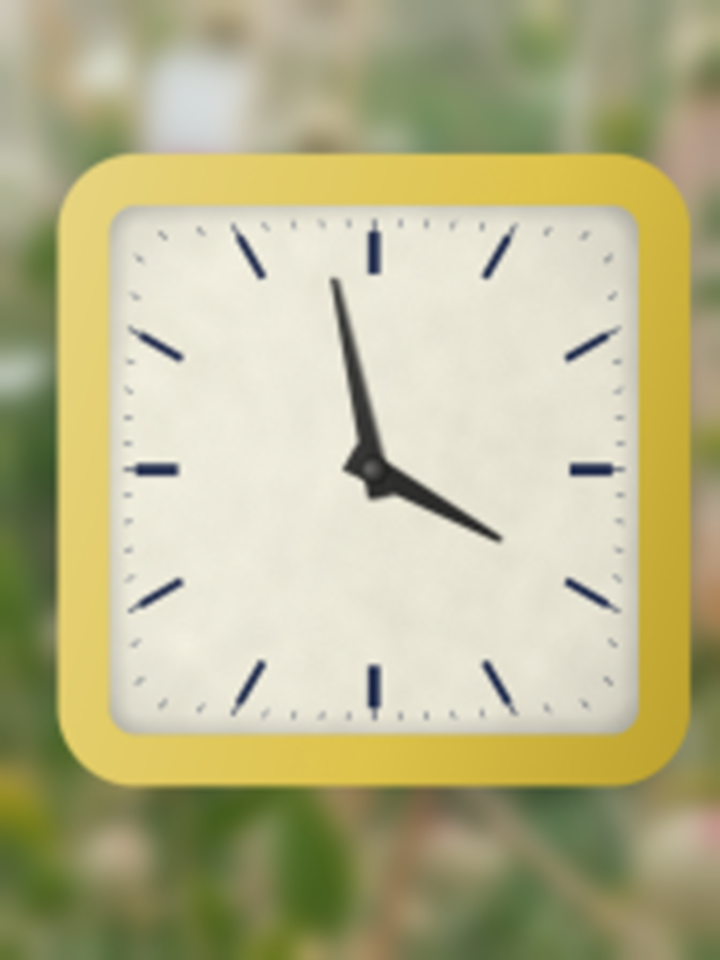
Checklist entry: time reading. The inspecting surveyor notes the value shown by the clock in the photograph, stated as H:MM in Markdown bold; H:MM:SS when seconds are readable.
**3:58**
